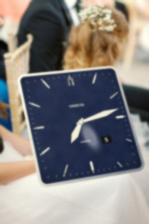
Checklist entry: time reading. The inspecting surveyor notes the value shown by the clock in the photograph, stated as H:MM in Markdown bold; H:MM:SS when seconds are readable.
**7:13**
